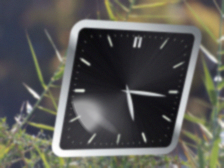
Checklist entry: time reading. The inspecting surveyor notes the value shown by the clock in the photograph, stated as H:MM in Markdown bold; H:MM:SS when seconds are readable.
**5:16**
